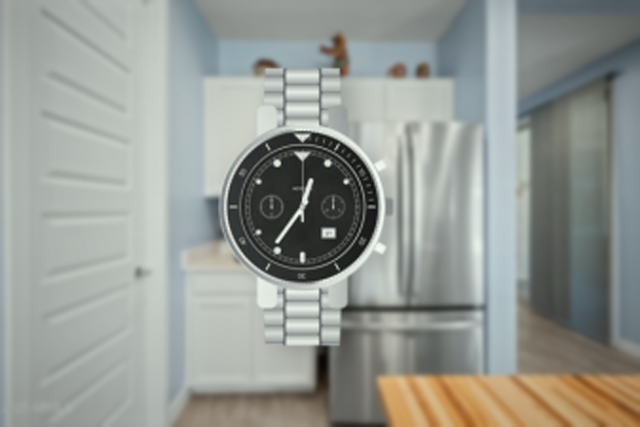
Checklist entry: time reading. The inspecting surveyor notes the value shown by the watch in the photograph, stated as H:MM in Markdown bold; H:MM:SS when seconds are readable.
**12:36**
